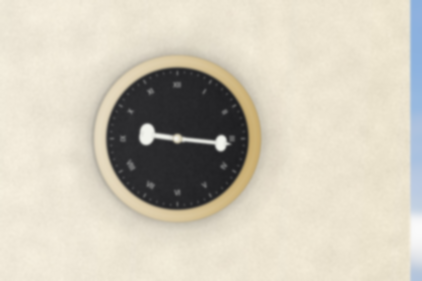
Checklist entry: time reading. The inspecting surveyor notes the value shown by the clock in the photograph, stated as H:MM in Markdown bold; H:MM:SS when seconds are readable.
**9:16**
